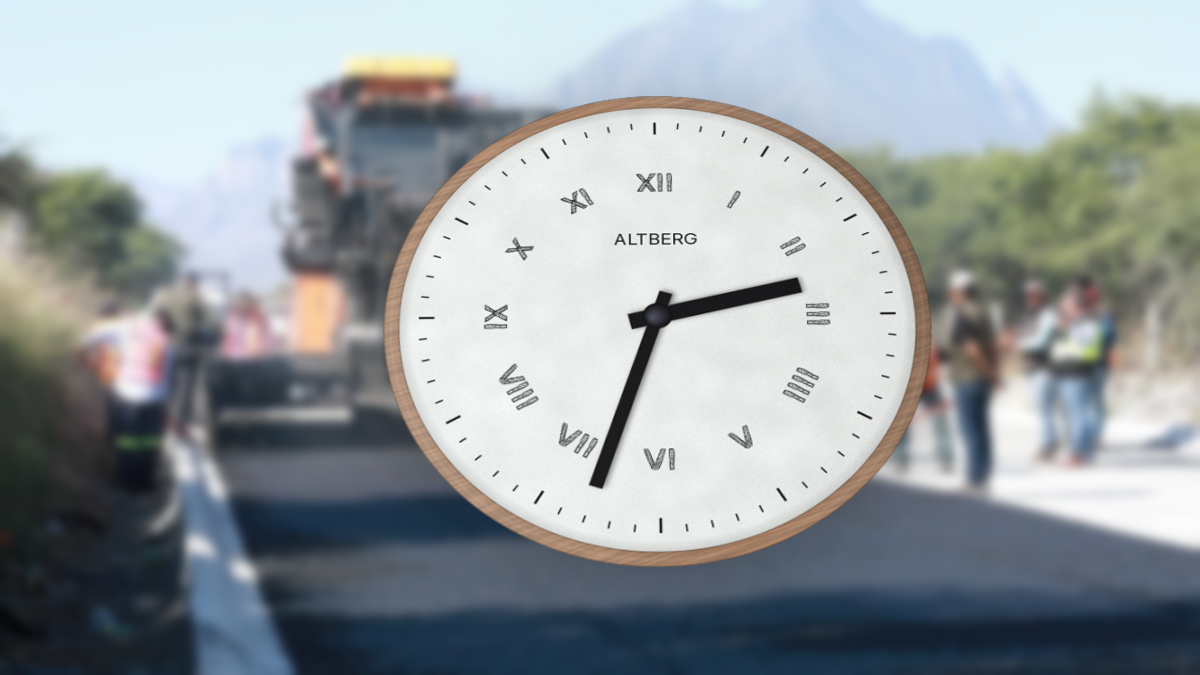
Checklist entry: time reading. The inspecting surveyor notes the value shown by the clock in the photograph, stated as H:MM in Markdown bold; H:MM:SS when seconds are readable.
**2:33**
